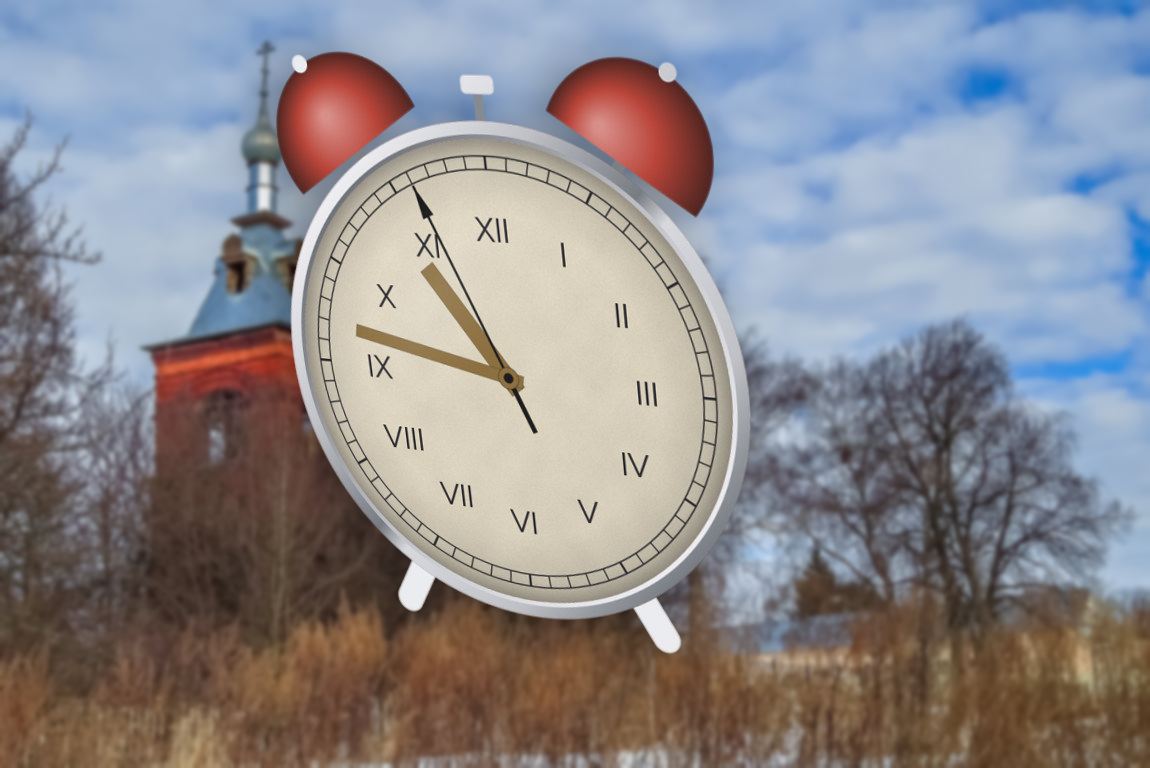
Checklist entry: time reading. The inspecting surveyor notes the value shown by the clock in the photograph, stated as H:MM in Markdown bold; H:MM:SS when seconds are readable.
**10:46:56**
